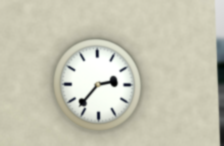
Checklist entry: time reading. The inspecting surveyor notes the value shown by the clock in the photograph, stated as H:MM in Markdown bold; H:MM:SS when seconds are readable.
**2:37**
